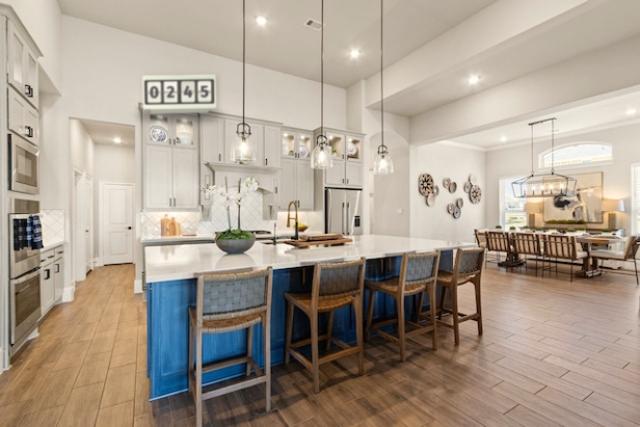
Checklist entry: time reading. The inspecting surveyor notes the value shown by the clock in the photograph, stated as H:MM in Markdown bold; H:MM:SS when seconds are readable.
**2:45**
